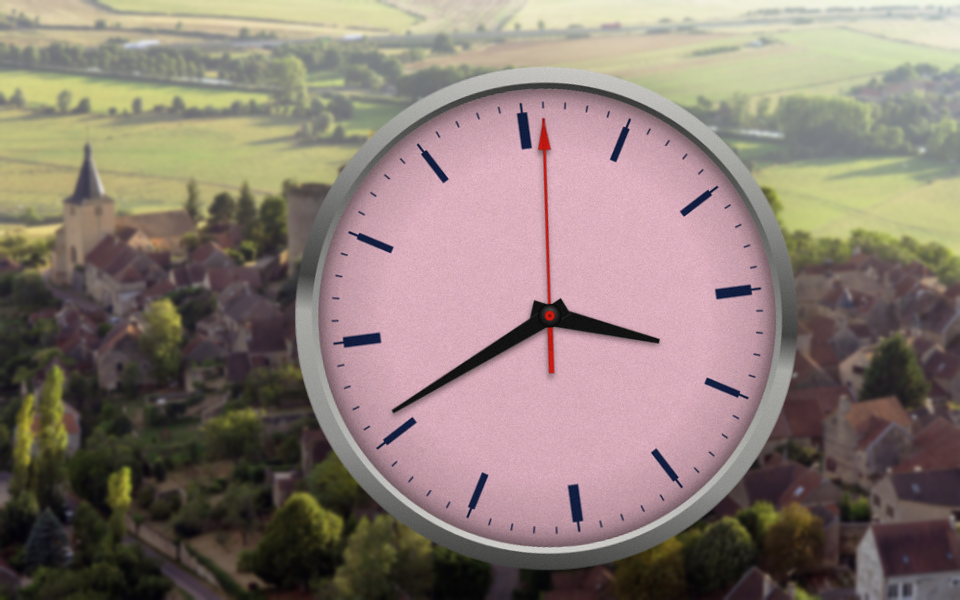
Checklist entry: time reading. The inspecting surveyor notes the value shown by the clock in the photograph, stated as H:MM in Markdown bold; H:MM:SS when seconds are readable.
**3:41:01**
